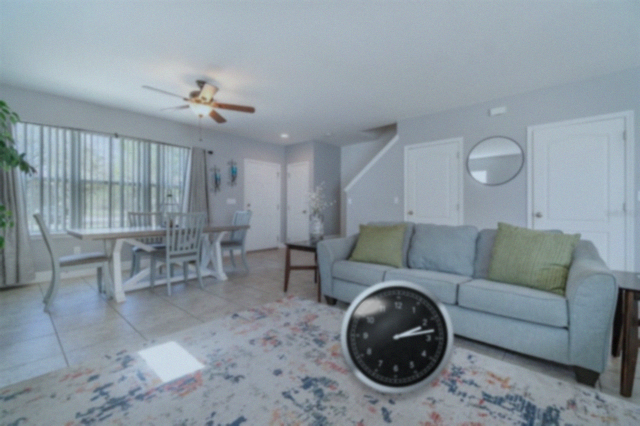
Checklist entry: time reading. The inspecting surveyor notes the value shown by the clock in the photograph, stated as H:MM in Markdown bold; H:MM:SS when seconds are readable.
**2:13**
